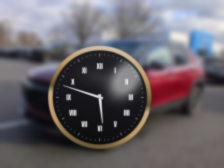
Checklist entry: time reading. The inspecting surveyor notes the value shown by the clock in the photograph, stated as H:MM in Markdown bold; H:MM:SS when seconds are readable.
**5:48**
